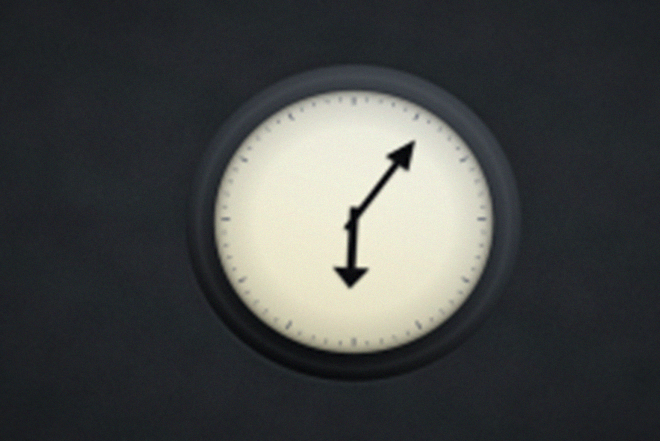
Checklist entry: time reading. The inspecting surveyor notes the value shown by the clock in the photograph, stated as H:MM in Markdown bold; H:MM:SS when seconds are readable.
**6:06**
